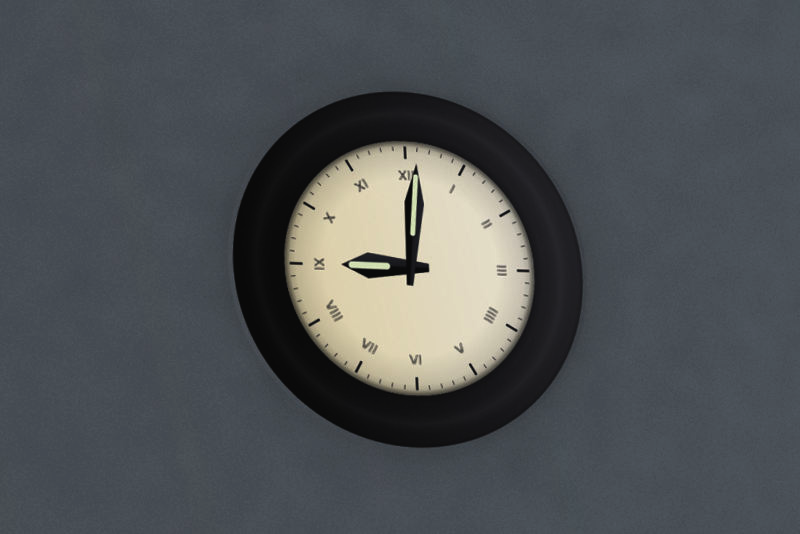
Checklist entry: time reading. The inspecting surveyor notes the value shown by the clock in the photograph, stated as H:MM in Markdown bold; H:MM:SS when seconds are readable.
**9:01**
